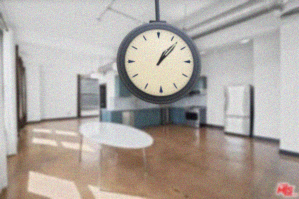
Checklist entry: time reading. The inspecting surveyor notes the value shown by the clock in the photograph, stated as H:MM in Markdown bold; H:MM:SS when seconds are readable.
**1:07**
